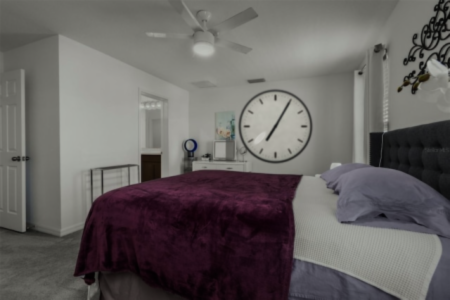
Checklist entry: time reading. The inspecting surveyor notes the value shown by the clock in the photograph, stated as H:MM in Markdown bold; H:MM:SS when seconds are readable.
**7:05**
